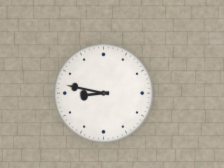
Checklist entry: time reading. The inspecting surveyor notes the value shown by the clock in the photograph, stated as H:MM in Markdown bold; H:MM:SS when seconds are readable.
**8:47**
